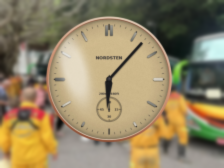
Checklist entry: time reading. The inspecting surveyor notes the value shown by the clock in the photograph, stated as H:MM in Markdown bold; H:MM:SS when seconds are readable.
**6:07**
